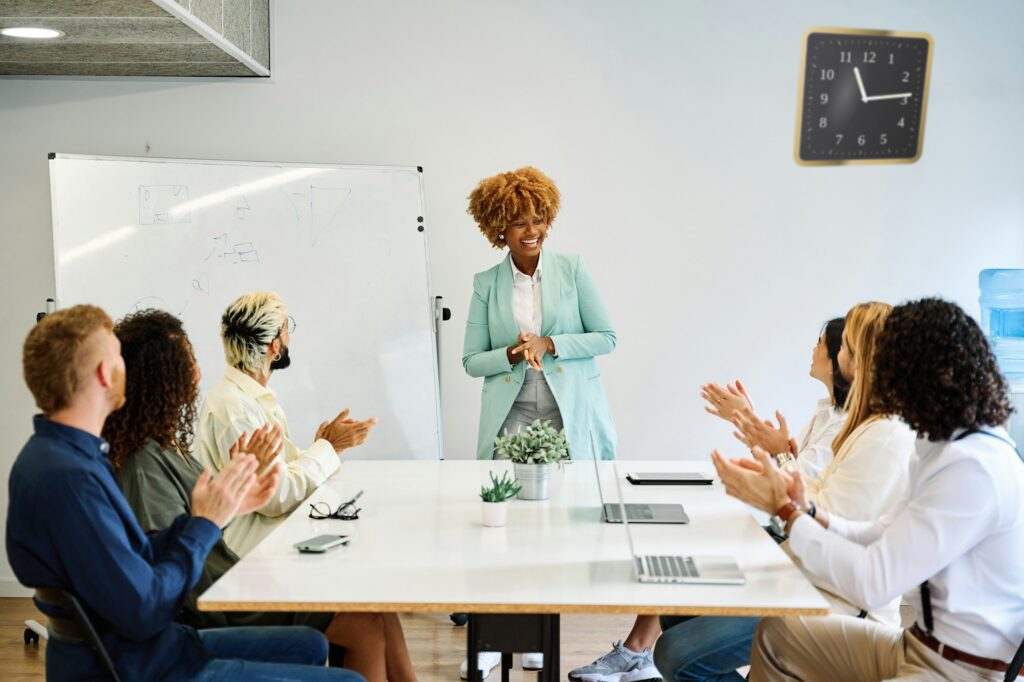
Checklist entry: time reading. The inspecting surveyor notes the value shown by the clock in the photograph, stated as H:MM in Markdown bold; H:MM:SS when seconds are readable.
**11:14**
